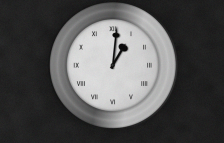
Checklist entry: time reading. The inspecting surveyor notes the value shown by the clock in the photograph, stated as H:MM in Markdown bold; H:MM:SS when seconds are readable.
**1:01**
